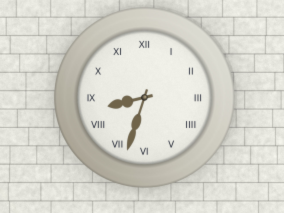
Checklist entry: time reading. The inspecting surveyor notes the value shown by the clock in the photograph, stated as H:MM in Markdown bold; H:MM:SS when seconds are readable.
**8:33**
